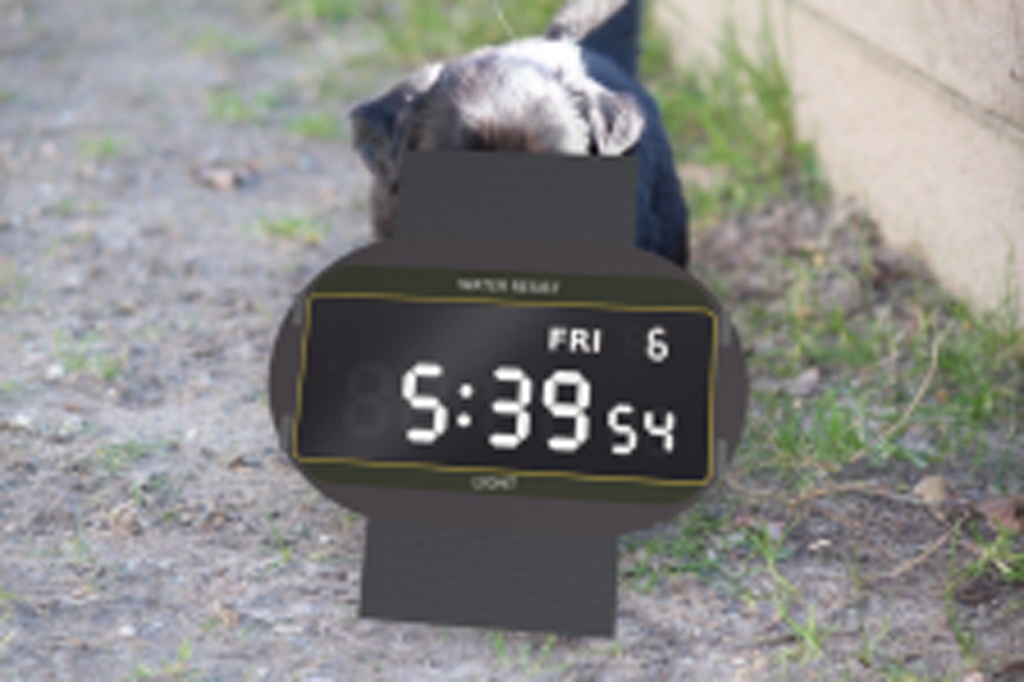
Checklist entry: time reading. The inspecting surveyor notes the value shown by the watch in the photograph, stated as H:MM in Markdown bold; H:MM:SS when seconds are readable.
**5:39:54**
